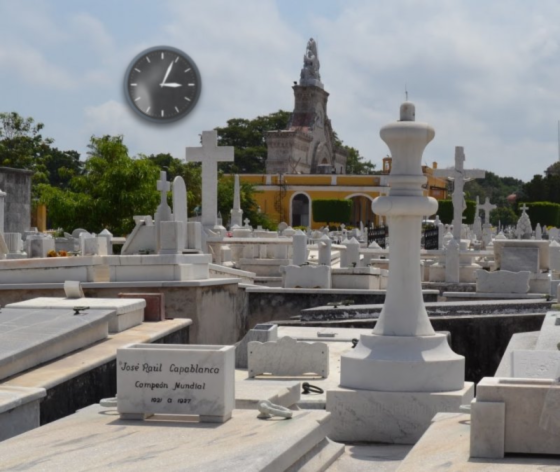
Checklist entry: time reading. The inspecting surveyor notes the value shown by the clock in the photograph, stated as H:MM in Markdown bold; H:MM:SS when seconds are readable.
**3:04**
